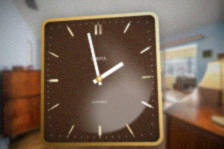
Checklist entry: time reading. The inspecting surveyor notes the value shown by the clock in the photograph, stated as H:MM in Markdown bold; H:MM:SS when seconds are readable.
**1:58**
